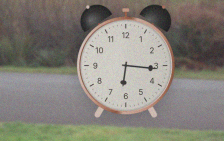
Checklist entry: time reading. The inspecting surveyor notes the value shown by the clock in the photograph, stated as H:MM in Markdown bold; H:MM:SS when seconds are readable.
**6:16**
